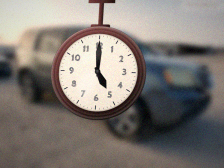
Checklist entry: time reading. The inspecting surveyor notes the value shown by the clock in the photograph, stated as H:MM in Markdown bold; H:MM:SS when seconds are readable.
**5:00**
